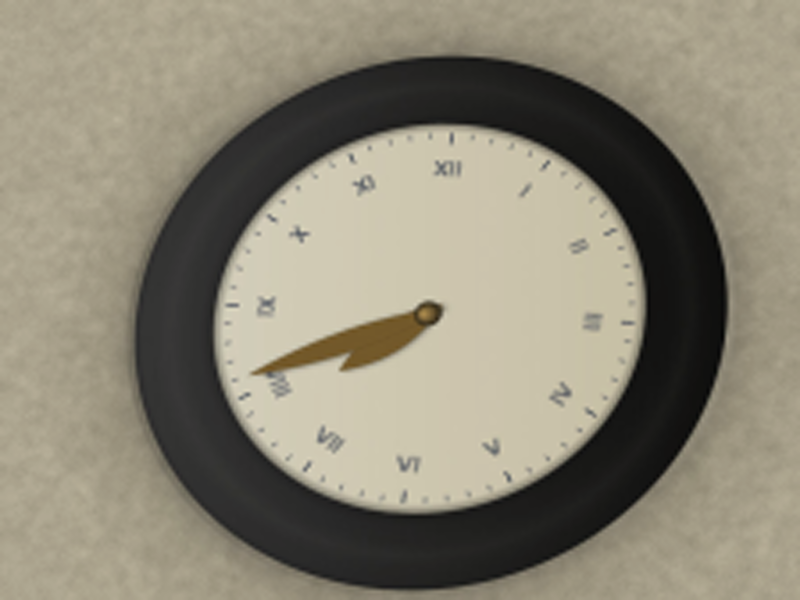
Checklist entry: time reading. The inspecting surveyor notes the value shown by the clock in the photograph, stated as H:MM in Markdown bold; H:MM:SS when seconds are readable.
**7:41**
